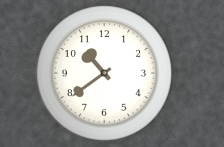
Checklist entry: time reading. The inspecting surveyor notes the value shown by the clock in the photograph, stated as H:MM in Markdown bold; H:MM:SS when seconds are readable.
**10:39**
